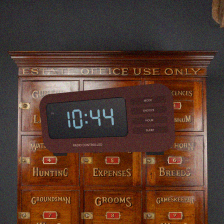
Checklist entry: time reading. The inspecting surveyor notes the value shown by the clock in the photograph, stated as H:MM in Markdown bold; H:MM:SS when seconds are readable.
**10:44**
